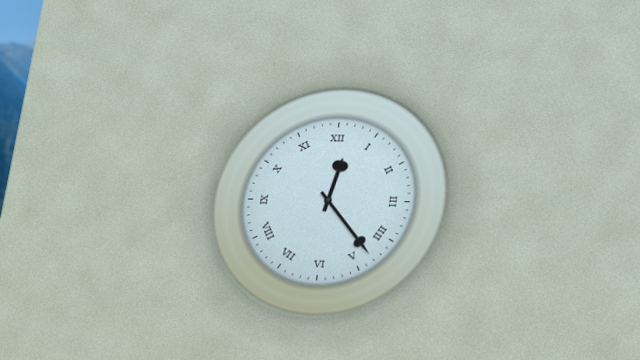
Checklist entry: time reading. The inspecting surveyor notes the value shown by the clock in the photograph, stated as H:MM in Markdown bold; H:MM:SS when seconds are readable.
**12:23**
